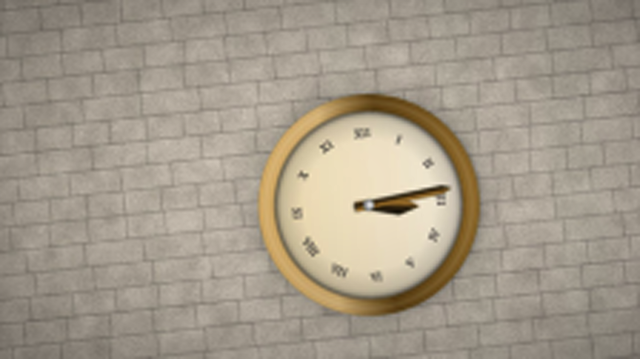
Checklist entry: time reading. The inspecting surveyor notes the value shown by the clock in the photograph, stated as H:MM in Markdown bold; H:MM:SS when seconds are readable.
**3:14**
